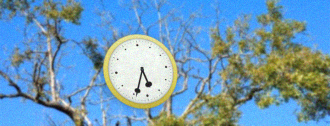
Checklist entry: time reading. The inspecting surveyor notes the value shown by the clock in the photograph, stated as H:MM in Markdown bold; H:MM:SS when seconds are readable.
**5:34**
